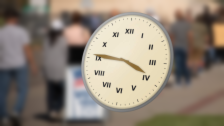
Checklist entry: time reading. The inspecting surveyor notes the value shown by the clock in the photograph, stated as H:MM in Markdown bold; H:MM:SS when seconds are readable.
**3:46**
